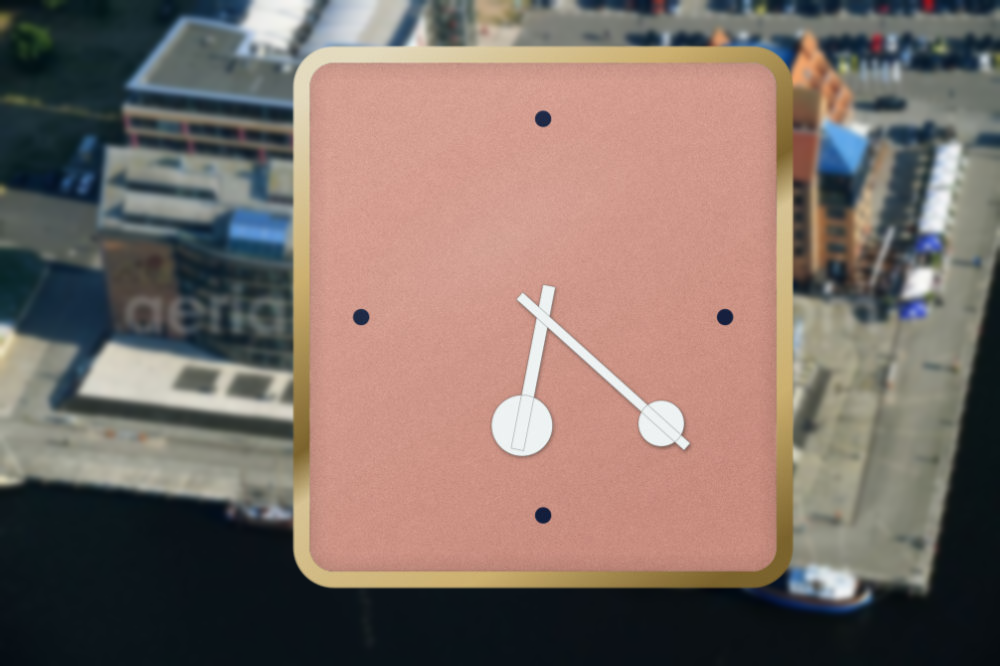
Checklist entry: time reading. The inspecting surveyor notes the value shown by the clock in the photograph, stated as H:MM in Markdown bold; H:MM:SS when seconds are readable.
**6:22**
